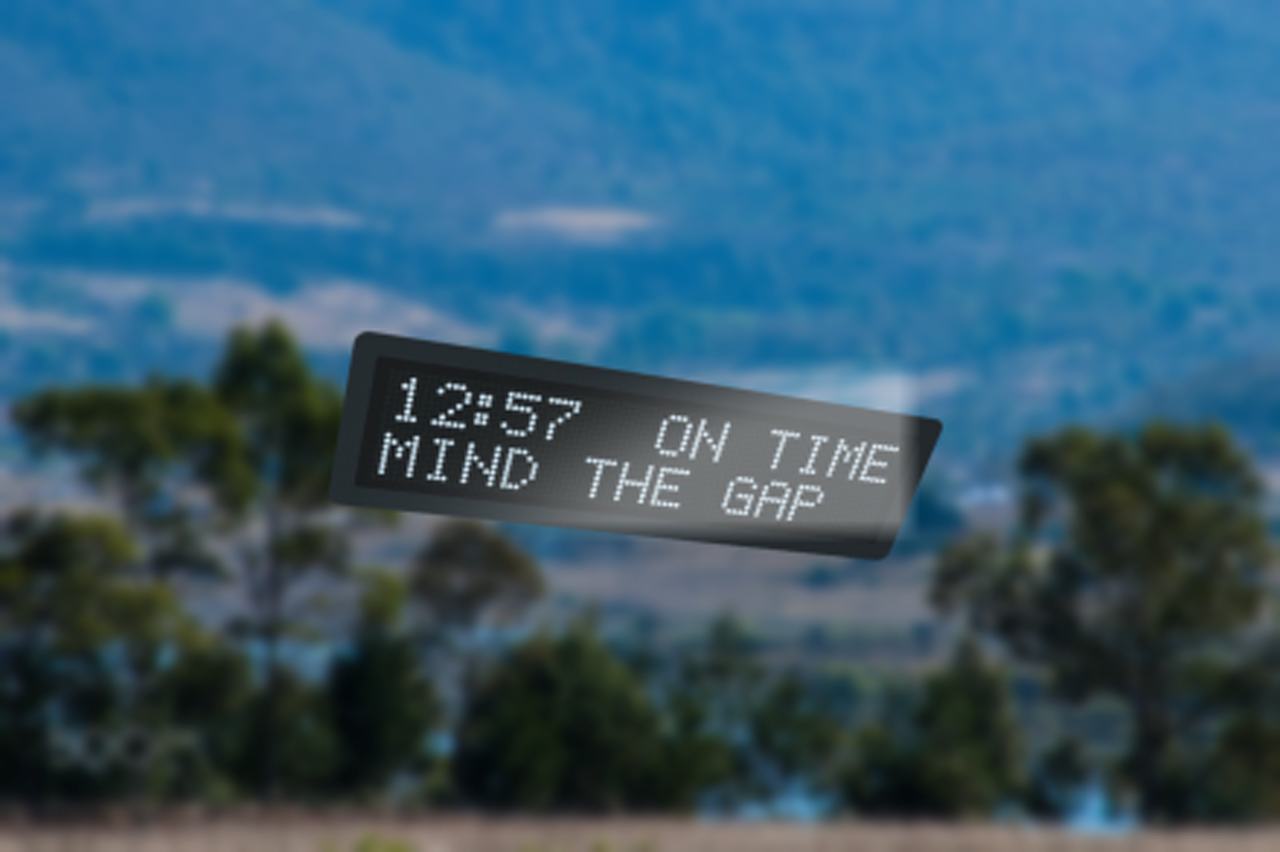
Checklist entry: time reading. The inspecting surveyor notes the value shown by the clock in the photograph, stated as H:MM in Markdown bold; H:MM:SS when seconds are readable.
**12:57**
